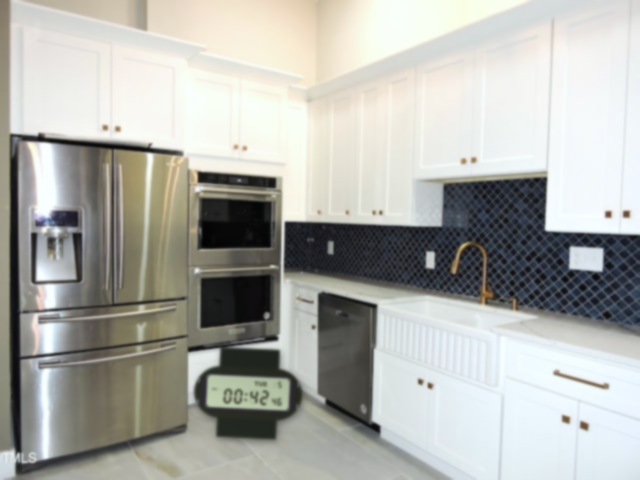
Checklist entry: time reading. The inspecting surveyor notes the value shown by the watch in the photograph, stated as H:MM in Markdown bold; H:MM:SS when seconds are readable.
**0:42**
